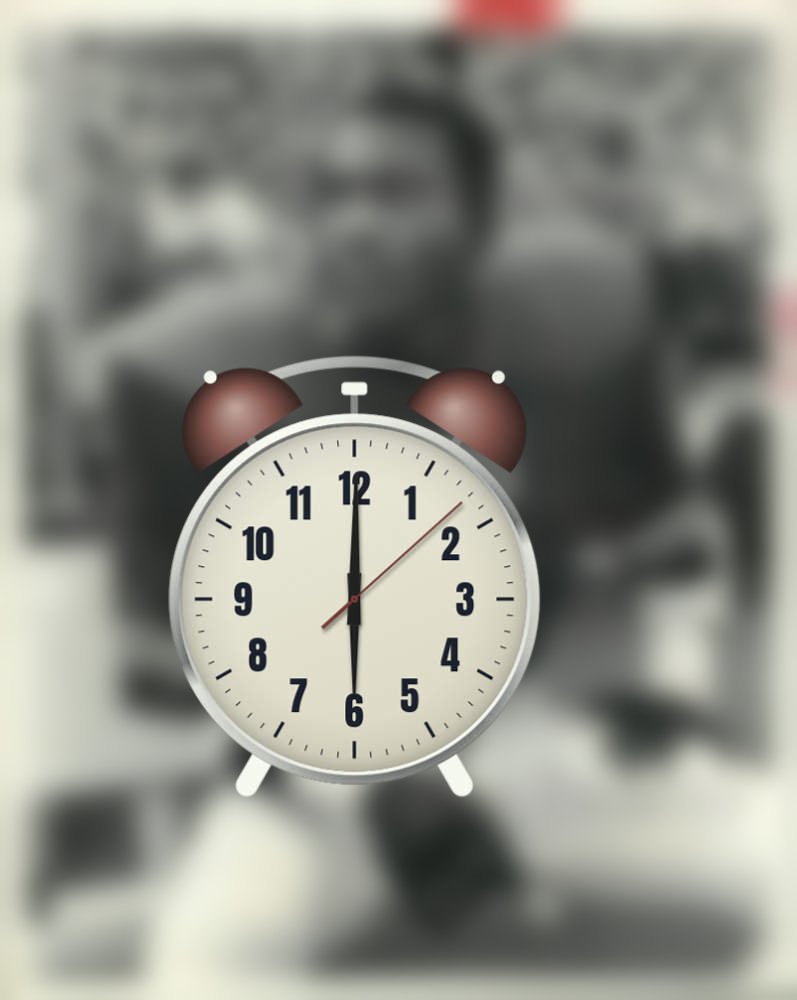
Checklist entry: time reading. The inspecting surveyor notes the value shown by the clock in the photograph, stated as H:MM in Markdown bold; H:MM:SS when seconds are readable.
**6:00:08**
